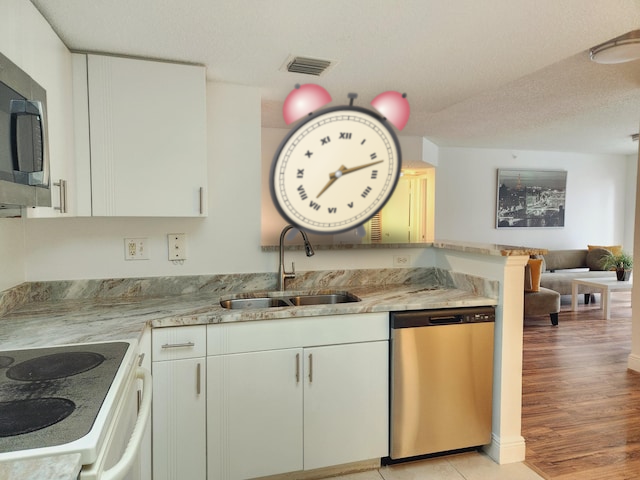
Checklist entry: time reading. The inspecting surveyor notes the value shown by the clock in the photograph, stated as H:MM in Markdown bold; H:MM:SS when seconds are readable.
**7:12**
